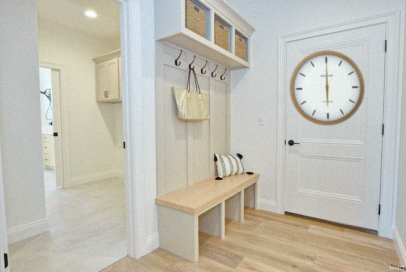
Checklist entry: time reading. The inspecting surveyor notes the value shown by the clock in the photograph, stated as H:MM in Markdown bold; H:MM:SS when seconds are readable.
**6:00**
